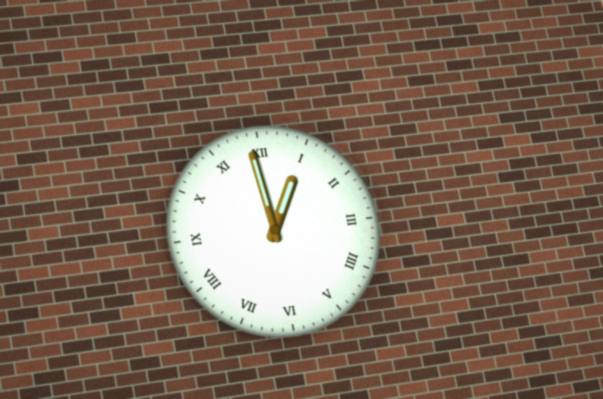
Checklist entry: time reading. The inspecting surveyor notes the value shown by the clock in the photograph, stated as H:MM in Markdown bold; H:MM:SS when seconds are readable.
**12:59**
